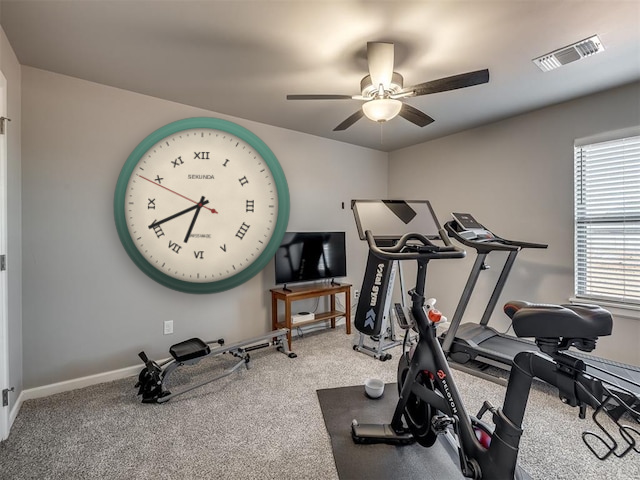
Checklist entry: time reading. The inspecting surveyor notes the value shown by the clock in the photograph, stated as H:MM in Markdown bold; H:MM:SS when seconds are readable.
**6:40:49**
